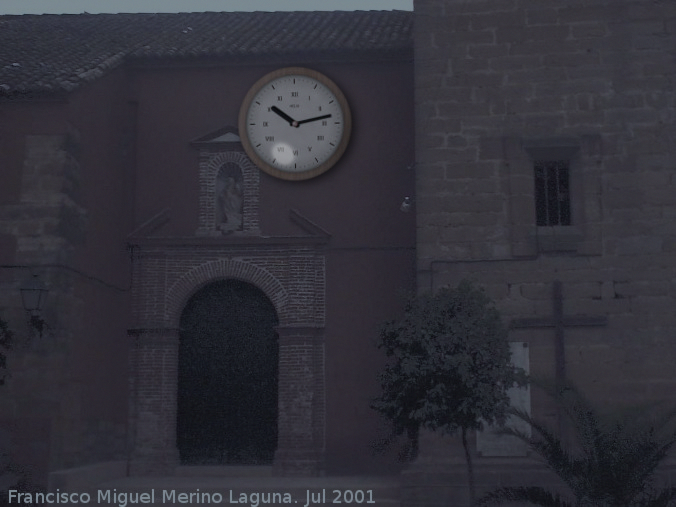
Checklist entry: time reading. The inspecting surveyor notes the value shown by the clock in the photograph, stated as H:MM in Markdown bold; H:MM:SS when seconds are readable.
**10:13**
